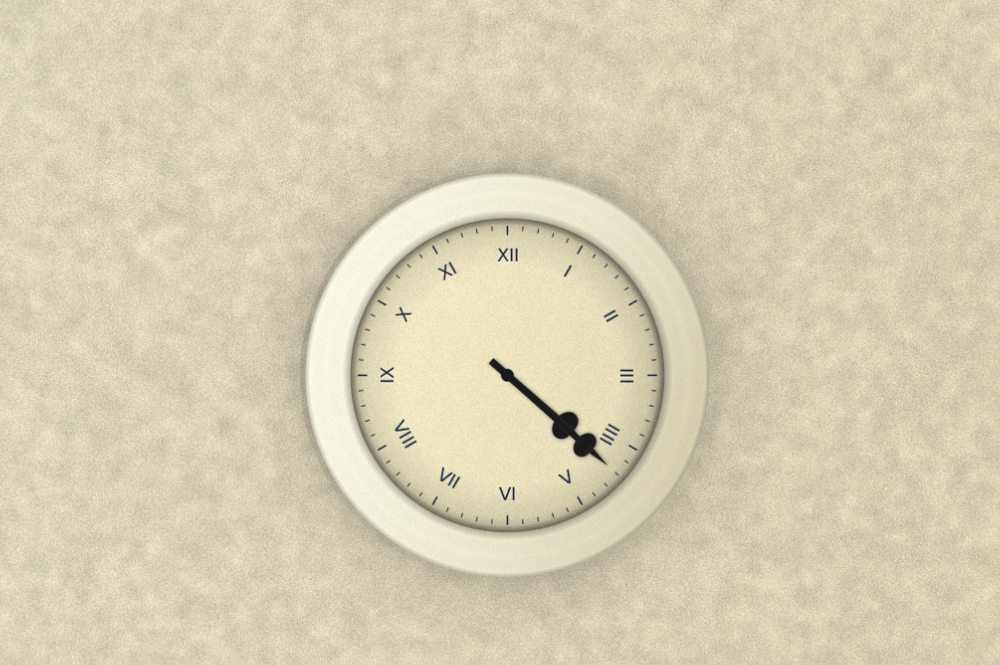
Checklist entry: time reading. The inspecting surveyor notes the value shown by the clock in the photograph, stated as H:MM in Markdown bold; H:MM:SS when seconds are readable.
**4:22**
